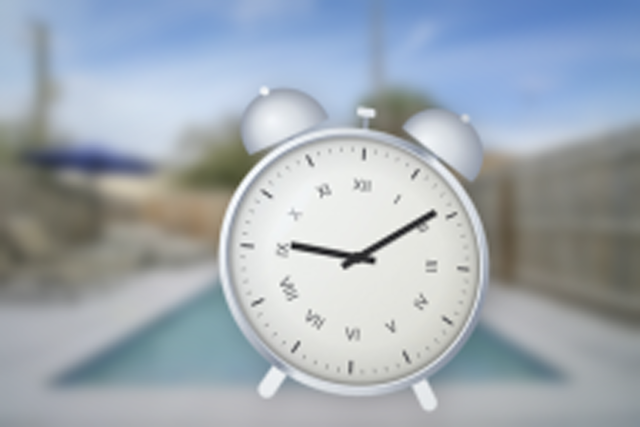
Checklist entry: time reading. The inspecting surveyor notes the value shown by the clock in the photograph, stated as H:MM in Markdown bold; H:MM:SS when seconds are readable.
**9:09**
